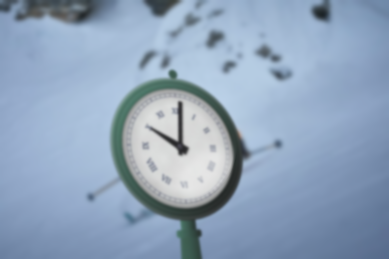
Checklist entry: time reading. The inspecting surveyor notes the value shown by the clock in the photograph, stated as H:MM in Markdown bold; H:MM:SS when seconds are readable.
**10:01**
